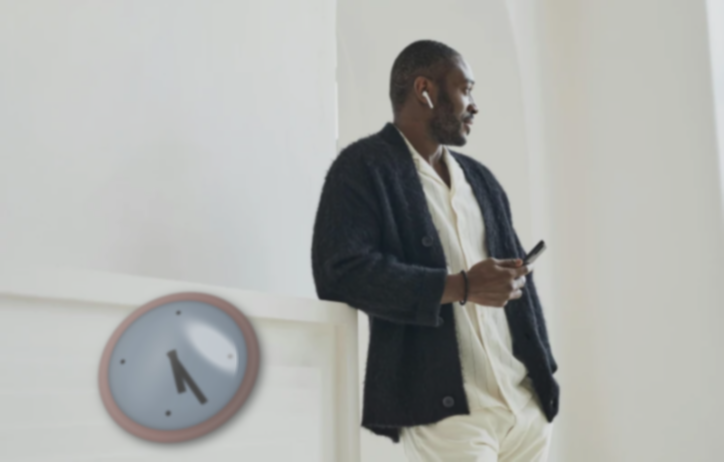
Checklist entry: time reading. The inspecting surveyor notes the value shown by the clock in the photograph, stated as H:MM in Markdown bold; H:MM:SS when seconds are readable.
**5:24**
